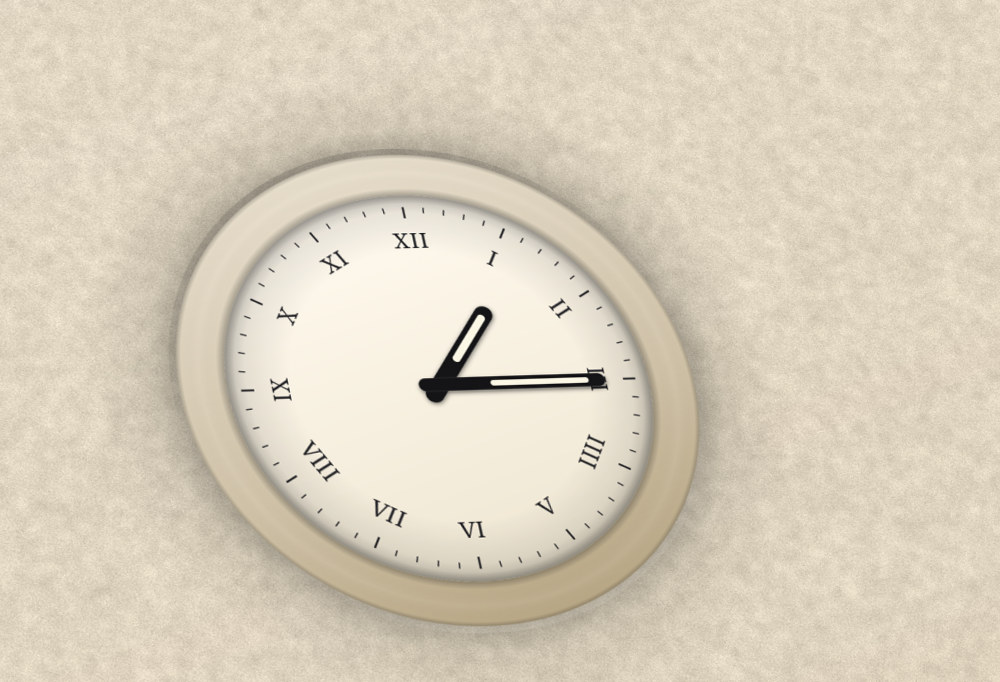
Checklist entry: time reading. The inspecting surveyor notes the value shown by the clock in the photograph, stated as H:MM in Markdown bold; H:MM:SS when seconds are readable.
**1:15**
